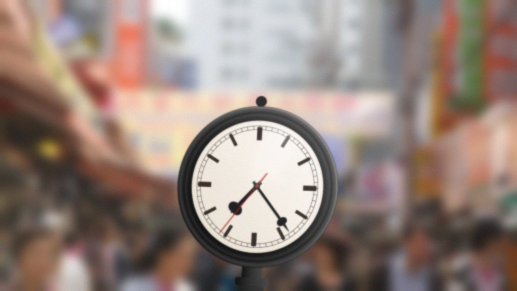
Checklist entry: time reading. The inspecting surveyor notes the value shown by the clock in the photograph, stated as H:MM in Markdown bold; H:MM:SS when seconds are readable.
**7:23:36**
